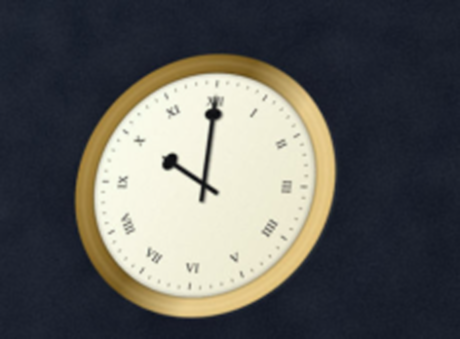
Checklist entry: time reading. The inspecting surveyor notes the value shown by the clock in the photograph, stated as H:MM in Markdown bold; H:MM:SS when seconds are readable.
**10:00**
